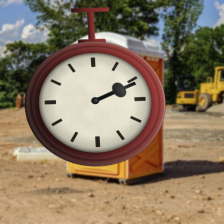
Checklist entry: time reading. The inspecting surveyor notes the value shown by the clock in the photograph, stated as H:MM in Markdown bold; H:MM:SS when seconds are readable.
**2:11**
